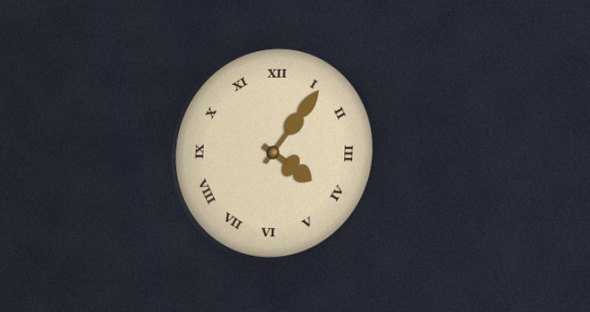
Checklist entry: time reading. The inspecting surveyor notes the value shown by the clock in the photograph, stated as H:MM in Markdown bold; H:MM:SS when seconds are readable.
**4:06**
